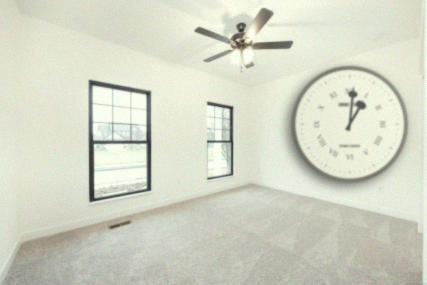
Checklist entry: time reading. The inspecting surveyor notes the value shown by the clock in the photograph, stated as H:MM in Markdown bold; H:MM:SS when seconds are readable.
**1:01**
